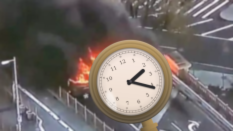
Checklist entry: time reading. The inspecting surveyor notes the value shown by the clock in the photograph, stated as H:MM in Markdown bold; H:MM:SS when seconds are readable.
**2:21**
